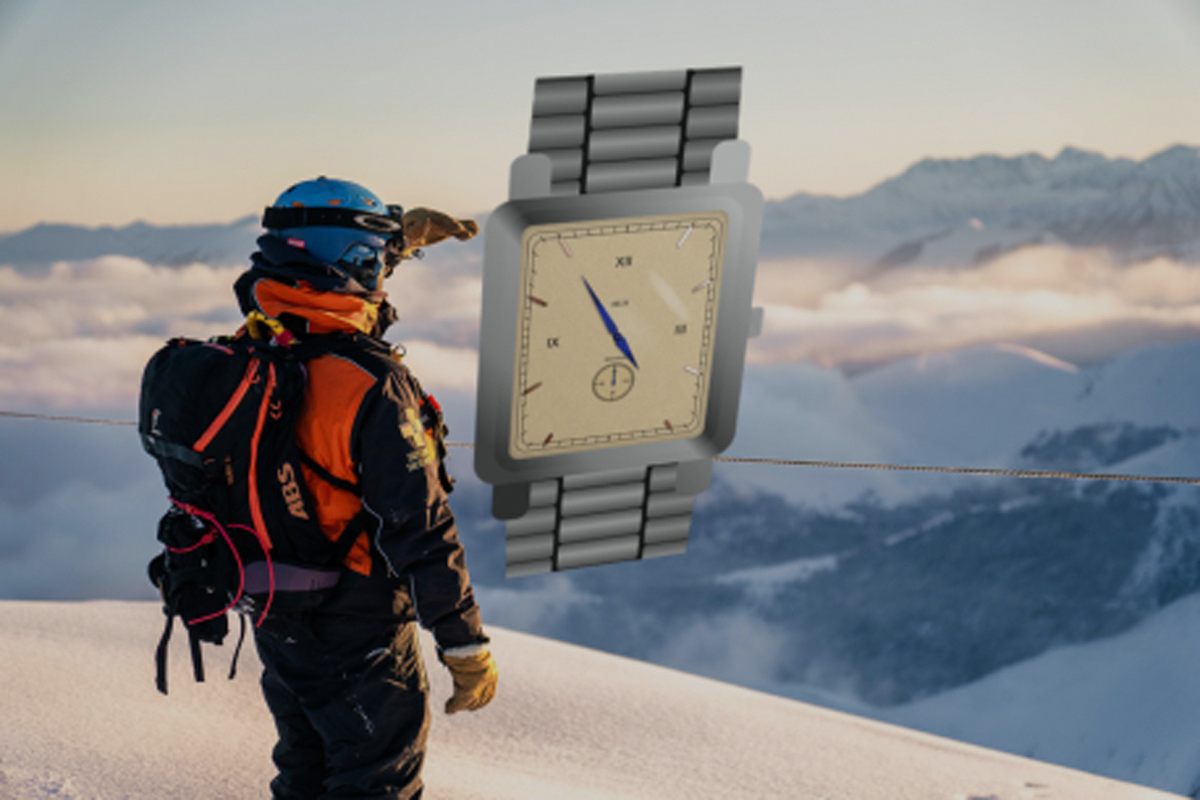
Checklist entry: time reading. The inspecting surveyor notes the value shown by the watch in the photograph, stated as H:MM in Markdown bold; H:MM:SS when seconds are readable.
**4:55**
